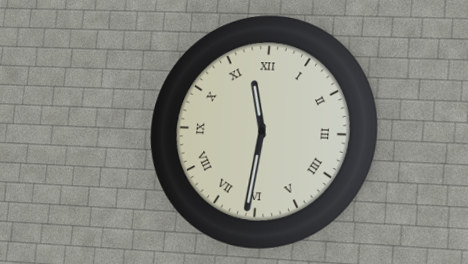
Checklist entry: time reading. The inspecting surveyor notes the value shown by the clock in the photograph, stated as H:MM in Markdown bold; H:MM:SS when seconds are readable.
**11:31**
